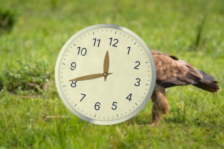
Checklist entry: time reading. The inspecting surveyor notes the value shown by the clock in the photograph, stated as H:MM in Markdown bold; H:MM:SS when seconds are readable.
**11:41**
